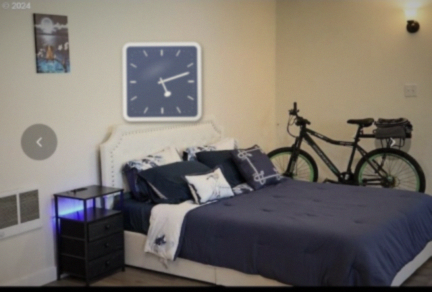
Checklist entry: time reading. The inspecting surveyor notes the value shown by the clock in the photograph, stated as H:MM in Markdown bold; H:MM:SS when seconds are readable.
**5:12**
